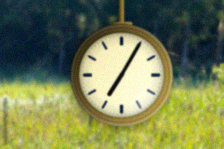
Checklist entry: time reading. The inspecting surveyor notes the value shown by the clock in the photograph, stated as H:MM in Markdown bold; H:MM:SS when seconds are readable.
**7:05**
